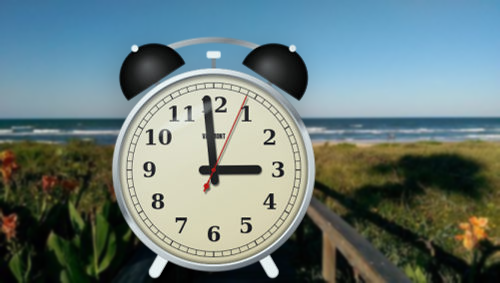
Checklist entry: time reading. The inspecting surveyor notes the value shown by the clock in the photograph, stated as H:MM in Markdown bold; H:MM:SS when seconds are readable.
**2:59:04**
